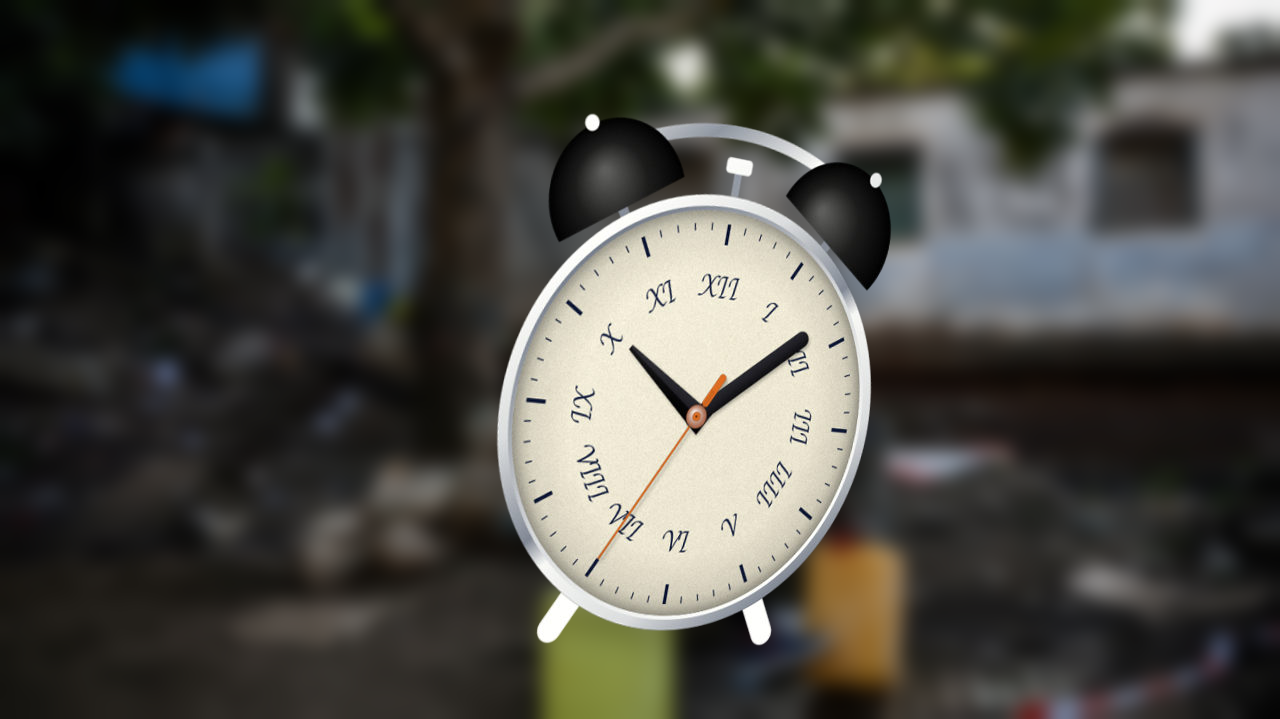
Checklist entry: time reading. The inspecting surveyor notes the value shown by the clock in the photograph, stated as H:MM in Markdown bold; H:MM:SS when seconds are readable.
**10:08:35**
